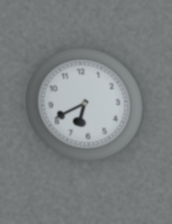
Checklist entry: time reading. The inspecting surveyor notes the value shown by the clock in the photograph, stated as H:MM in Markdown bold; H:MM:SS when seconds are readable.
**6:41**
